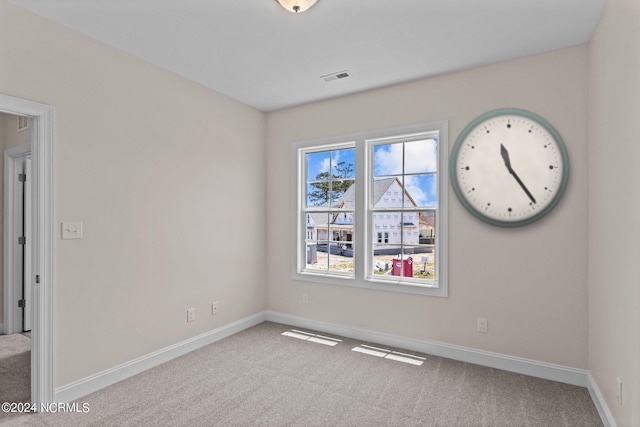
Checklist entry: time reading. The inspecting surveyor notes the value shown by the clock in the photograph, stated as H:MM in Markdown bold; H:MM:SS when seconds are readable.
**11:24**
